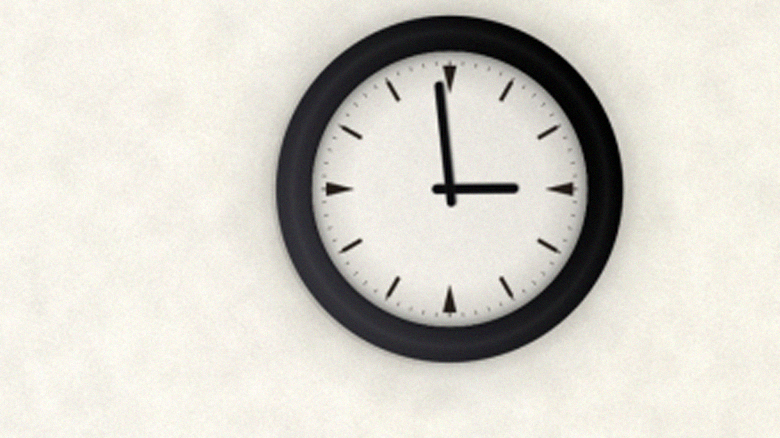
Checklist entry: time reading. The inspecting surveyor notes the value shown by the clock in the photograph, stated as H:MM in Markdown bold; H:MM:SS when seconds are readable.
**2:59**
